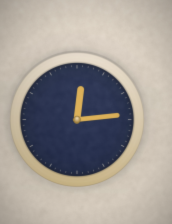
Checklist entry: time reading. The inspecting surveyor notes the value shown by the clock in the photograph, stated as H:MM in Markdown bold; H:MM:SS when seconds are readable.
**12:14**
